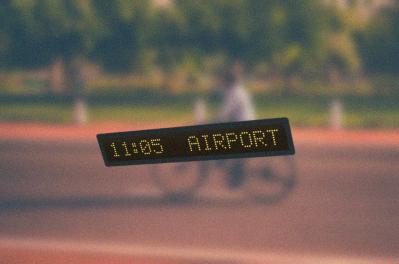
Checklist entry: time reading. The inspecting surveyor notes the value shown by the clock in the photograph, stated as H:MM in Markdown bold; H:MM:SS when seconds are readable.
**11:05**
